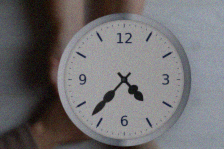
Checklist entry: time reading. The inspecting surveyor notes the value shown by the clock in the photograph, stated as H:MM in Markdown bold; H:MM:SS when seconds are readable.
**4:37**
